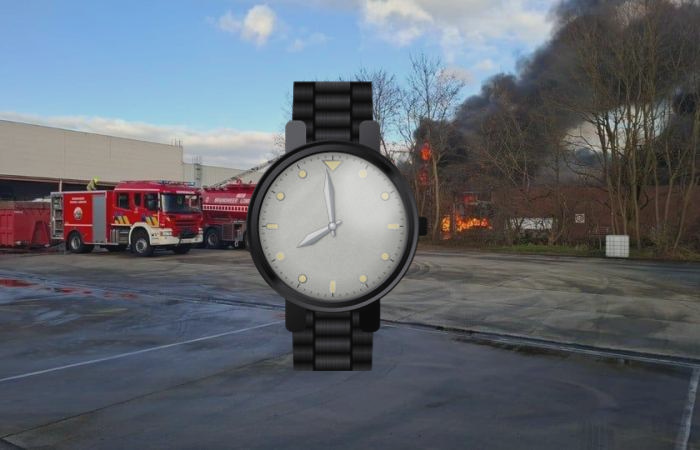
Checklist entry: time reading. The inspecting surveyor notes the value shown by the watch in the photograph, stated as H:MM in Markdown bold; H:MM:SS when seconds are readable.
**7:59**
